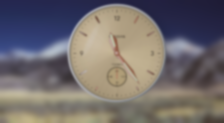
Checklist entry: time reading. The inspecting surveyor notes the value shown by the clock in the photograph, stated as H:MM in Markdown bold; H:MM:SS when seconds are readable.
**11:24**
